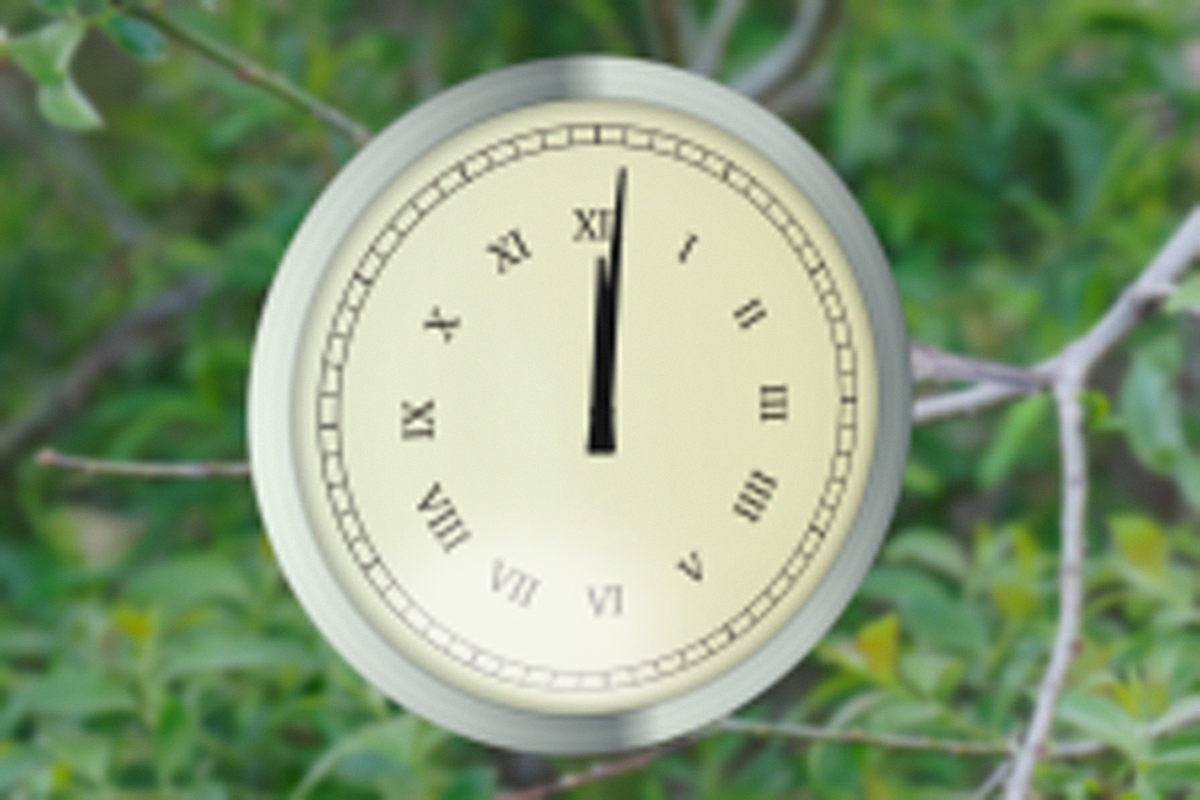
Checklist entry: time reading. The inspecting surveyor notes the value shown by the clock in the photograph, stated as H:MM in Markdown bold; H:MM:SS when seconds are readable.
**12:01**
